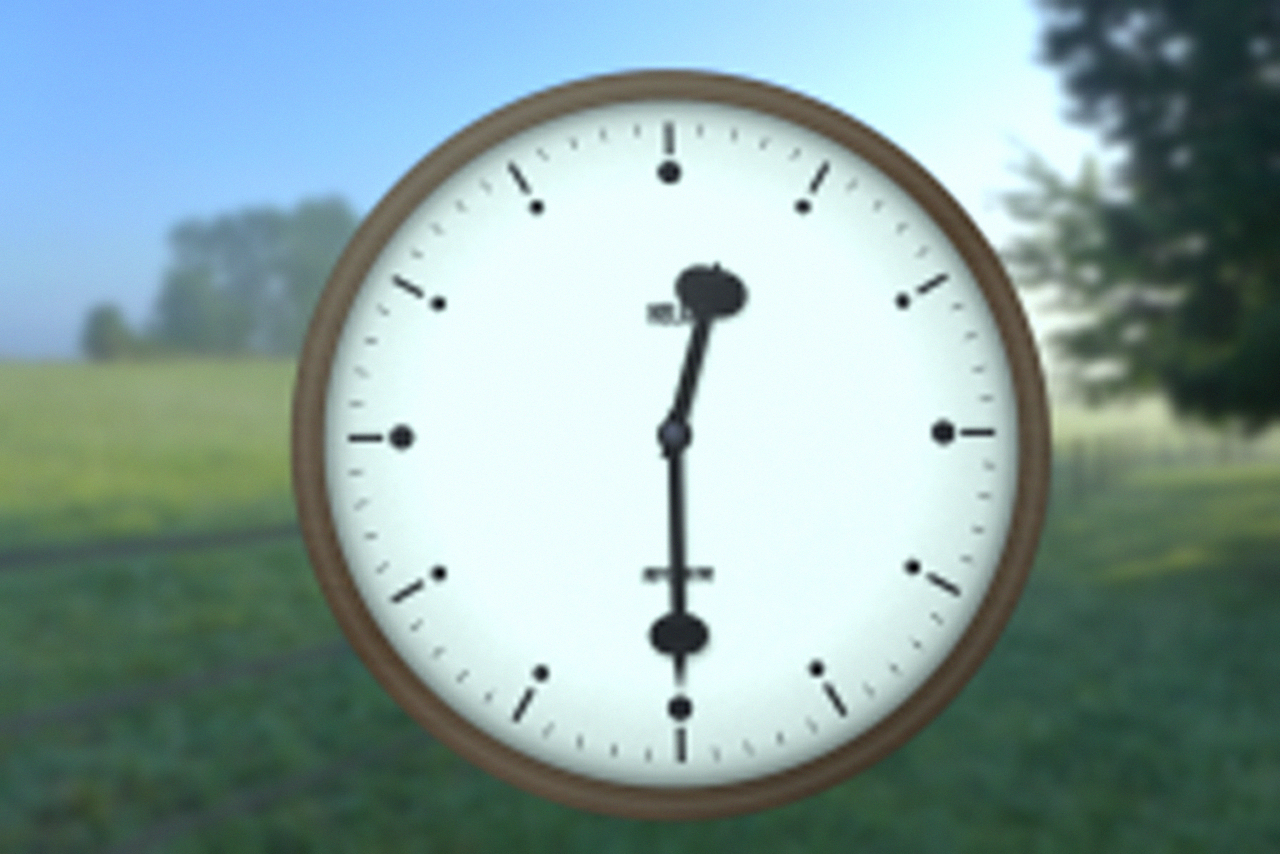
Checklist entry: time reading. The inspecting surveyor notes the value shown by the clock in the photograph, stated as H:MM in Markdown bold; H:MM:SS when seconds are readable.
**12:30**
